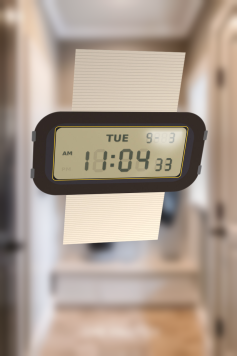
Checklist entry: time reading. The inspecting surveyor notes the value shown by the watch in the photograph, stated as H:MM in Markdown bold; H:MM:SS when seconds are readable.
**11:04:33**
